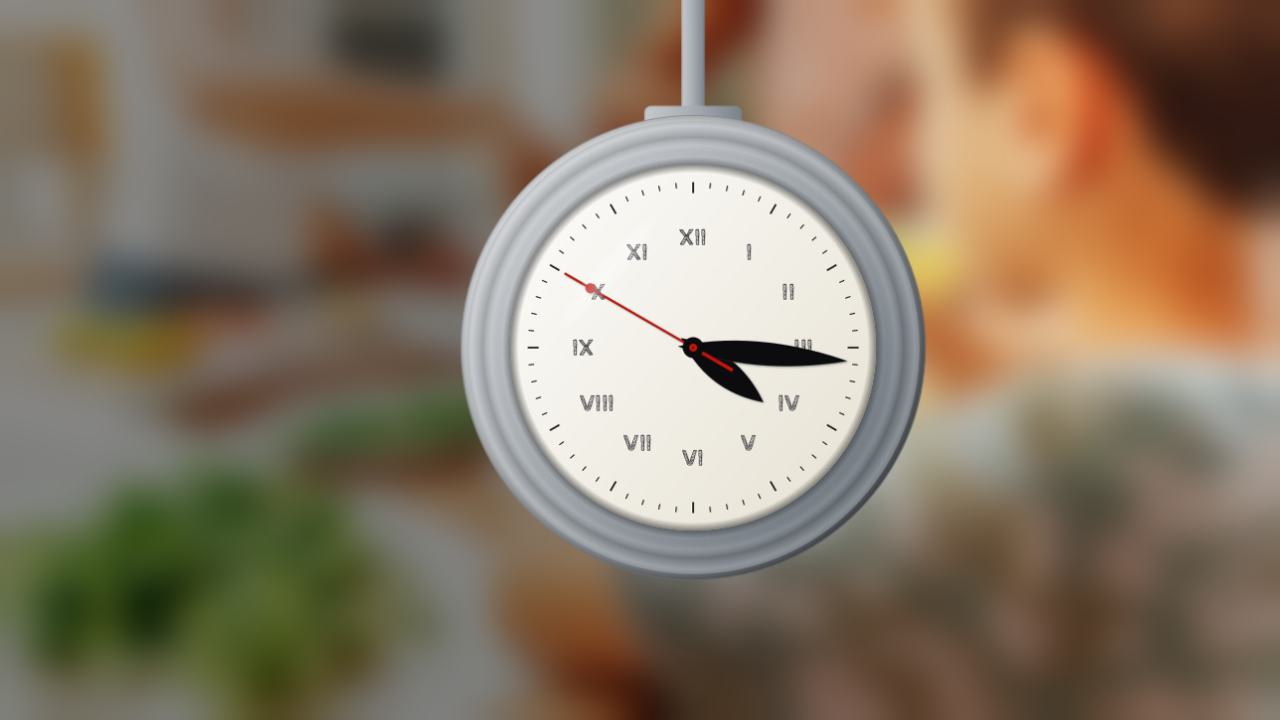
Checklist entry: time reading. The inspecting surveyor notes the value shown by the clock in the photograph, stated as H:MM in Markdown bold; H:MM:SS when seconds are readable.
**4:15:50**
